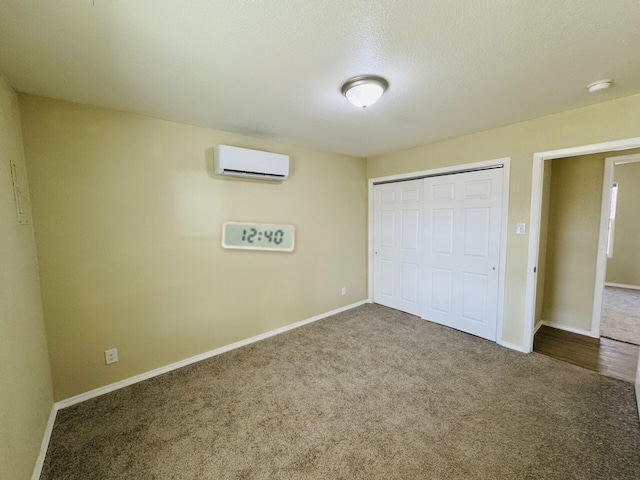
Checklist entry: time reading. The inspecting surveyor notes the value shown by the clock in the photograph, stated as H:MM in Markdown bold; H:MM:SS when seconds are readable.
**12:40**
